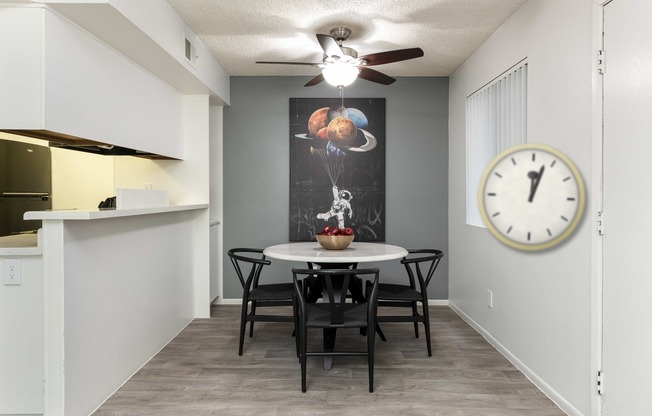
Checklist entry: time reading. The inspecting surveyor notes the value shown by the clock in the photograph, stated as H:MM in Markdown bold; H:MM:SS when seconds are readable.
**12:03**
